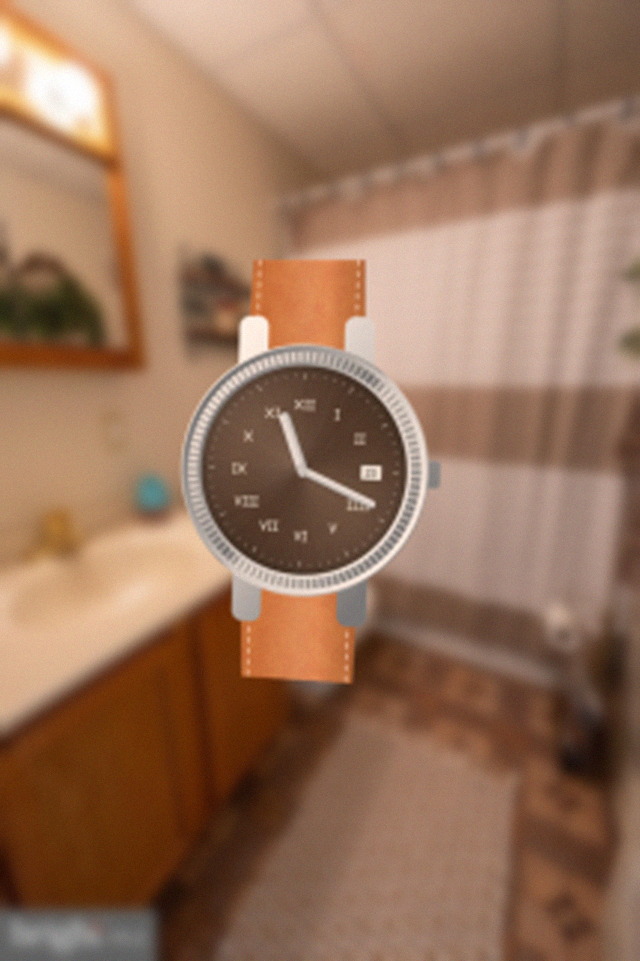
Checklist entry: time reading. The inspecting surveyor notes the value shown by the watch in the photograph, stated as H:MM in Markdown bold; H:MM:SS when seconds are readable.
**11:19**
